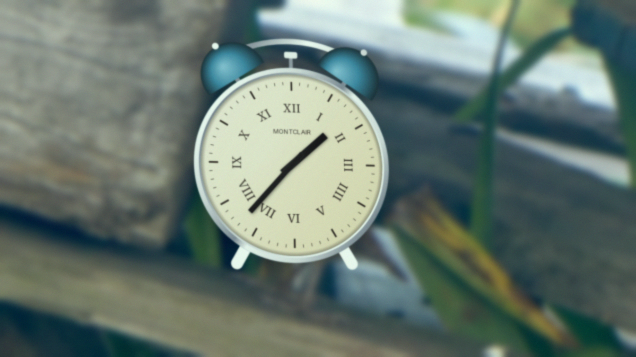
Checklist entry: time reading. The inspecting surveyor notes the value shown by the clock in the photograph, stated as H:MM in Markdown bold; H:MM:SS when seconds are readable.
**1:37**
